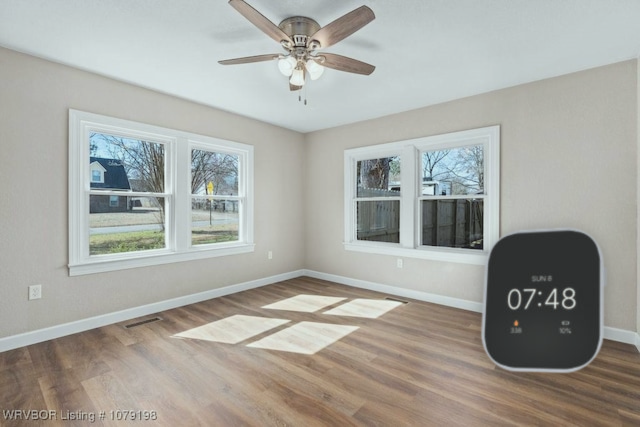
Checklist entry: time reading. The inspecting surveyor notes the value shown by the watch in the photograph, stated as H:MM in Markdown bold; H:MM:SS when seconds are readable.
**7:48**
